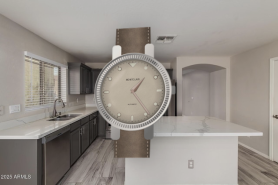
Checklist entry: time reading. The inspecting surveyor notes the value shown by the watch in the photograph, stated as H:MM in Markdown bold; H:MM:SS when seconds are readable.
**1:24**
